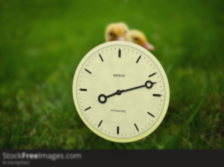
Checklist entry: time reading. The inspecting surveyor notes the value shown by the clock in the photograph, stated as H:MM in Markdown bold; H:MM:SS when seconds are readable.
**8:12**
